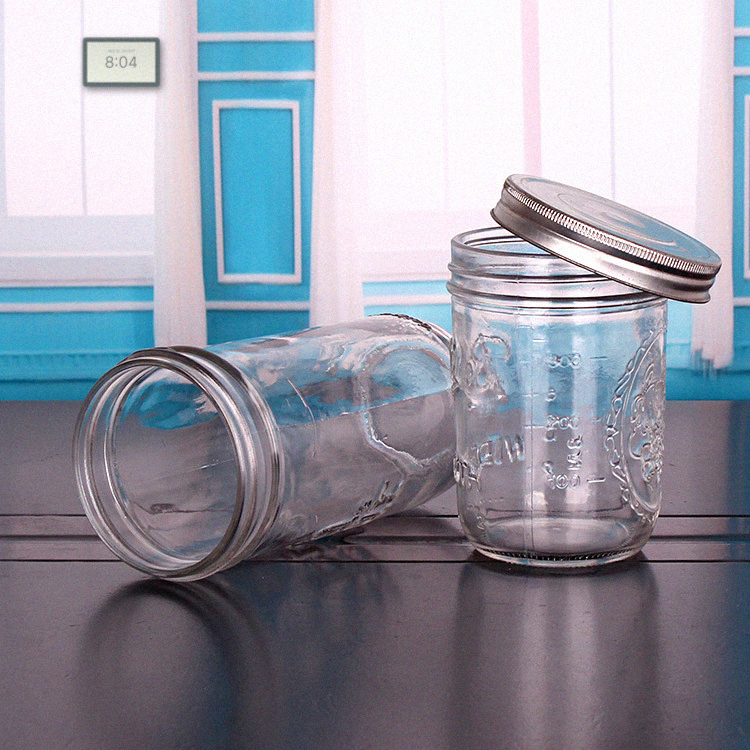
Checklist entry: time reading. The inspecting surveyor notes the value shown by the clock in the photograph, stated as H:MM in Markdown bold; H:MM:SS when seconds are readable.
**8:04**
